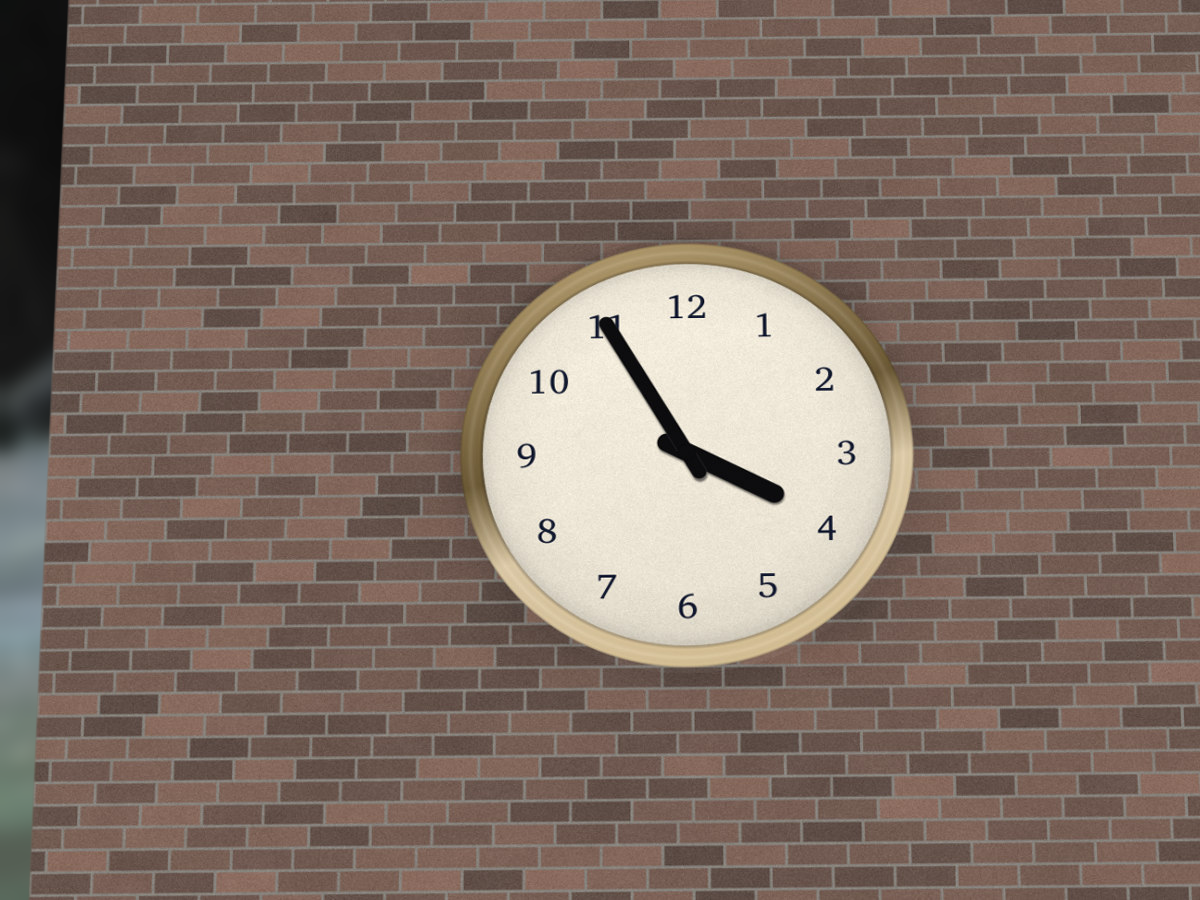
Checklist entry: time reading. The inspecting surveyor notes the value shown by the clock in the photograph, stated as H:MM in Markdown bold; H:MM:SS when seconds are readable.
**3:55**
